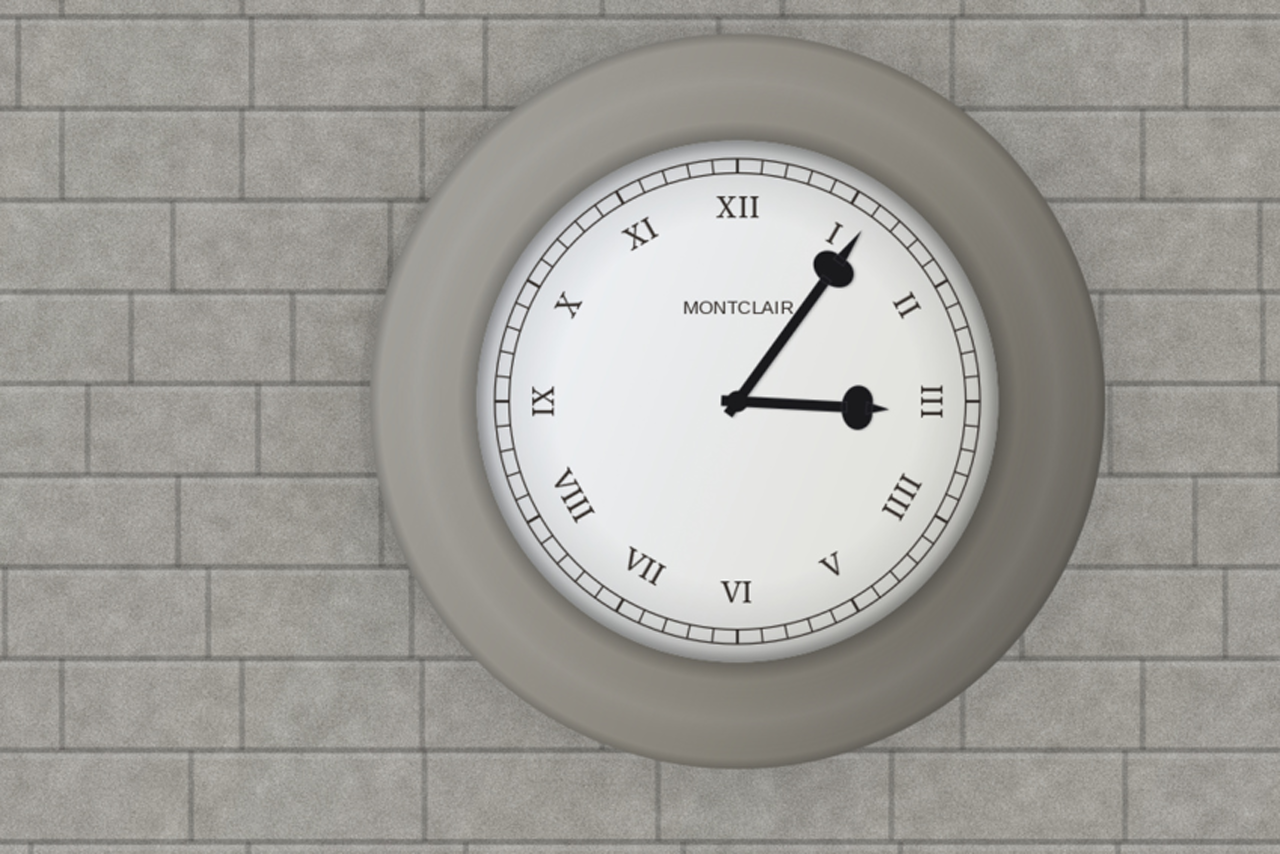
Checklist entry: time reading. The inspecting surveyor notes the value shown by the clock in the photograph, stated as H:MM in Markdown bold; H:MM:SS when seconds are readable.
**3:06**
